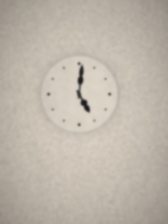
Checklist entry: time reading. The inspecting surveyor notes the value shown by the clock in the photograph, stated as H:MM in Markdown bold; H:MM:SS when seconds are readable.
**5:01**
